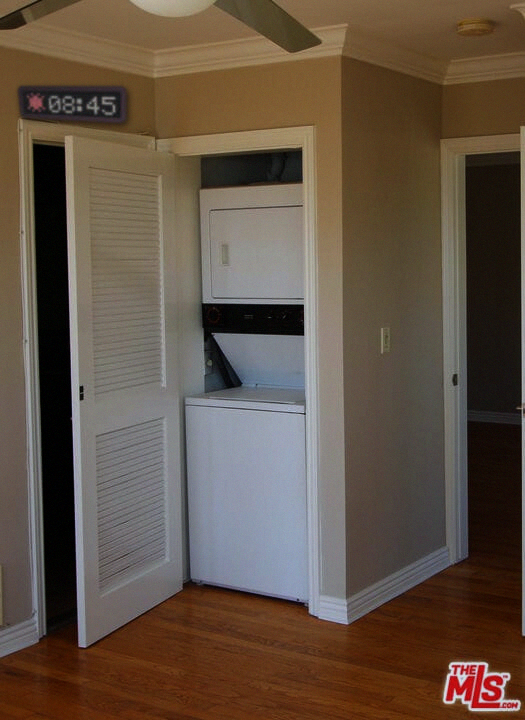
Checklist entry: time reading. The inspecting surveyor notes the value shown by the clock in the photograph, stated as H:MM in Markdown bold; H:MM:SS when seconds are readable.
**8:45**
